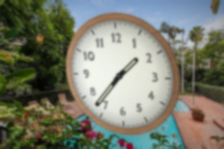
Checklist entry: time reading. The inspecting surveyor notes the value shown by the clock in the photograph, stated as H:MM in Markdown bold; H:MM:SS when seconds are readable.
**1:37**
